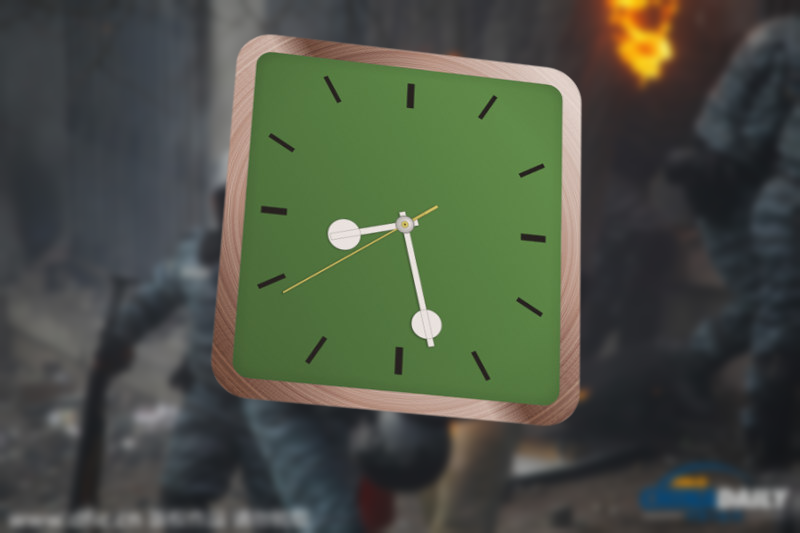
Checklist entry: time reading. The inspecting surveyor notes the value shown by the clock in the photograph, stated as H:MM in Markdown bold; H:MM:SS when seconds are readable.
**8:27:39**
